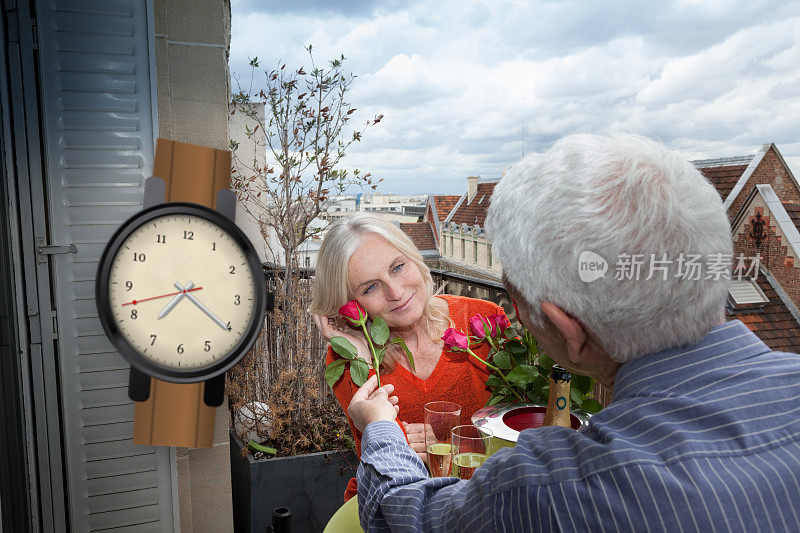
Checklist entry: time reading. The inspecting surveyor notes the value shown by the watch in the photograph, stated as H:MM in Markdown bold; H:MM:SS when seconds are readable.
**7:20:42**
